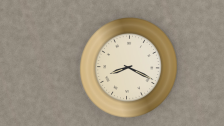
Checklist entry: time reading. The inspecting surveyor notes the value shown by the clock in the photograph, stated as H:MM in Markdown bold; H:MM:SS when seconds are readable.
**8:19**
